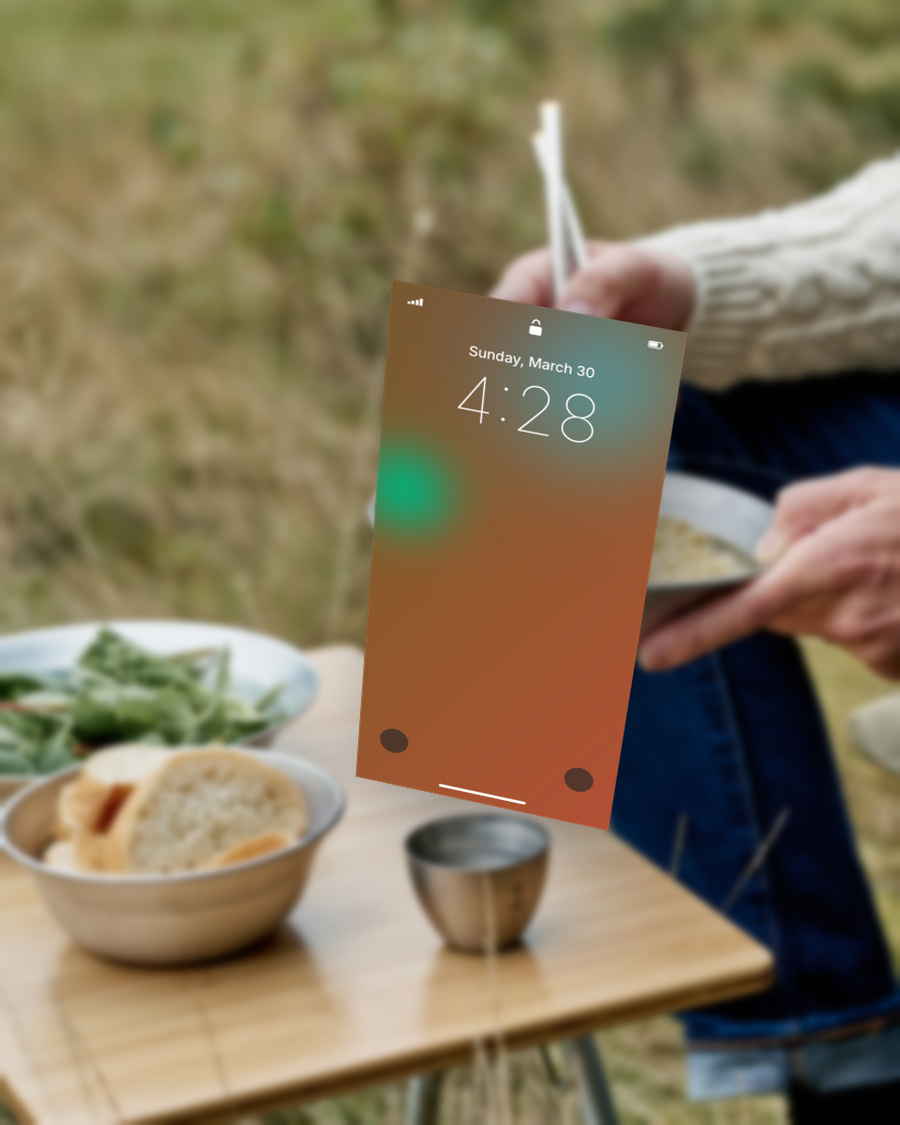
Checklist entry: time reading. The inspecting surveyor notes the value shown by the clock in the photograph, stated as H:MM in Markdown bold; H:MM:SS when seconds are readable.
**4:28**
